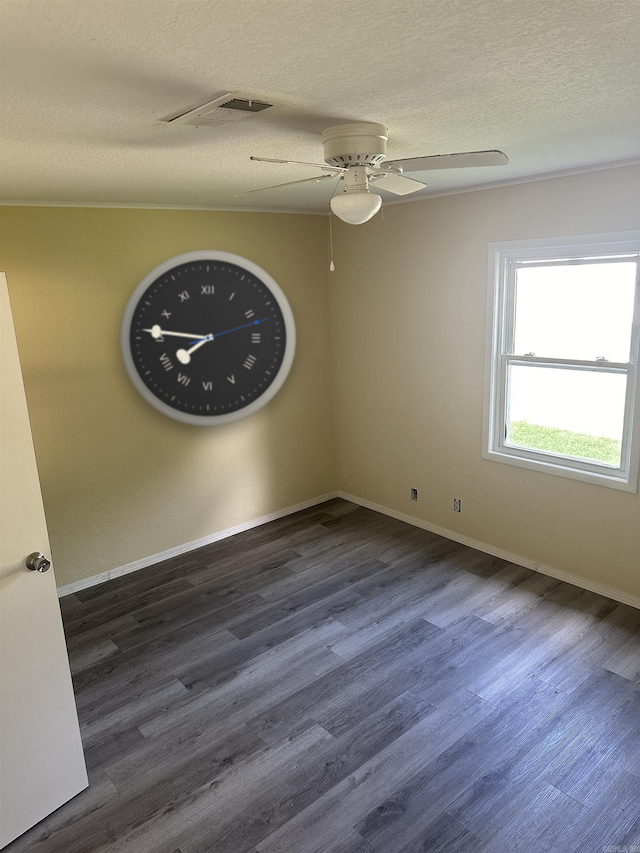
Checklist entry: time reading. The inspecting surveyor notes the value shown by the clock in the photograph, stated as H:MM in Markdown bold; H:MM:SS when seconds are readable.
**7:46:12**
